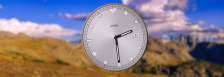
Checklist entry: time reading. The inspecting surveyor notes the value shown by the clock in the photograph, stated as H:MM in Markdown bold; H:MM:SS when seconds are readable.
**2:30**
